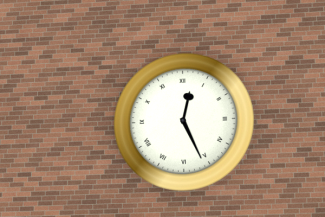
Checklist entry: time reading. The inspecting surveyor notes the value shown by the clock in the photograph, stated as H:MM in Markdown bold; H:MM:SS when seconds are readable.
**12:26**
